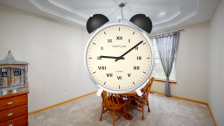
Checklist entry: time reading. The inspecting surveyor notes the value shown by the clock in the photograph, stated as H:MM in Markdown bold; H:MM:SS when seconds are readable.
**9:09**
